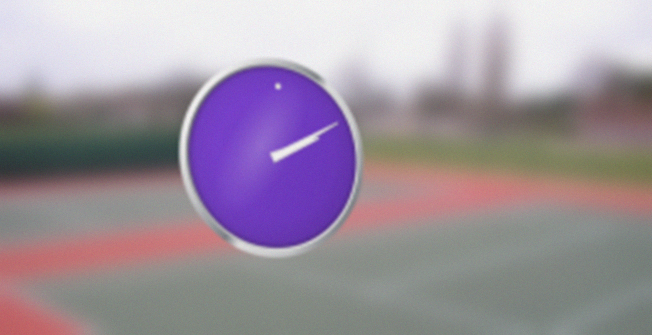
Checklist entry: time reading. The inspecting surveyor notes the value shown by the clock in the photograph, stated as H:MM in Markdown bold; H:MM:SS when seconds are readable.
**2:10**
